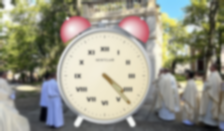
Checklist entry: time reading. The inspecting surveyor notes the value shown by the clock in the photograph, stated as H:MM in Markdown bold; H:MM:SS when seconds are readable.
**4:23**
